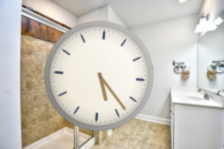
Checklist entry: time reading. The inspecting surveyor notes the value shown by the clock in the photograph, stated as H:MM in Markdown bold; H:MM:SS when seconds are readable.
**5:23**
